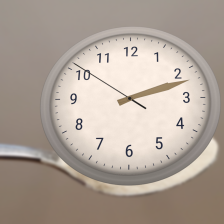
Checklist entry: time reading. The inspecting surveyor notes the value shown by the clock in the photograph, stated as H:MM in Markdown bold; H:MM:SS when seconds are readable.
**2:11:51**
